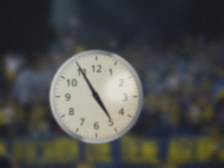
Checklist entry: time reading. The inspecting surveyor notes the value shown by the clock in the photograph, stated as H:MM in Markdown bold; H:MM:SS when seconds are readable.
**4:55**
